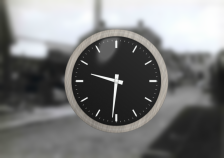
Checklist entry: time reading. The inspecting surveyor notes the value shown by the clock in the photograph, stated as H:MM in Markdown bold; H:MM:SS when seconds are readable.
**9:31**
